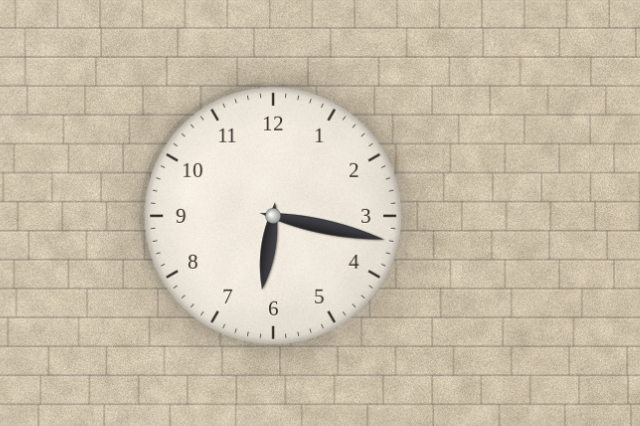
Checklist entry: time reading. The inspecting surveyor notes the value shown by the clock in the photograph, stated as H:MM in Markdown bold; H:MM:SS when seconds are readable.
**6:17**
